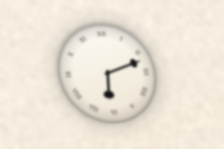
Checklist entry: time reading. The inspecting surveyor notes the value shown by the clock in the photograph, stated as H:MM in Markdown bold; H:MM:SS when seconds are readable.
**6:12**
